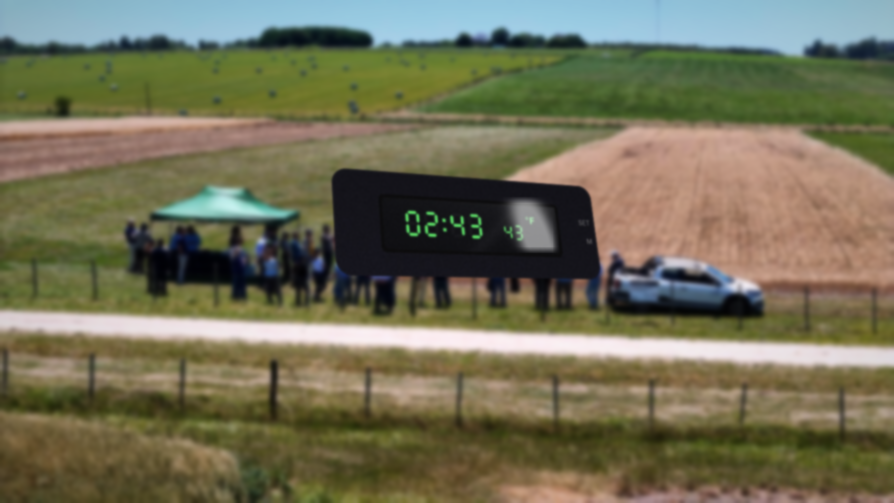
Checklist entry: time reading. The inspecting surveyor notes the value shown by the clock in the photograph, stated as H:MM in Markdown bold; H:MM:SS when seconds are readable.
**2:43**
